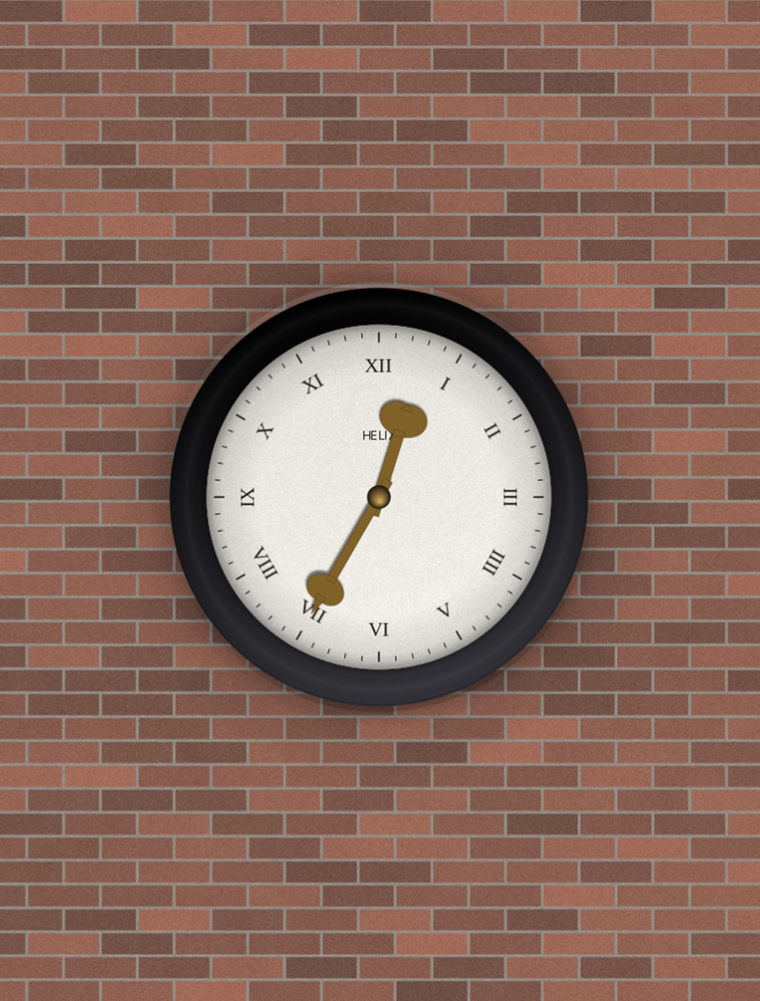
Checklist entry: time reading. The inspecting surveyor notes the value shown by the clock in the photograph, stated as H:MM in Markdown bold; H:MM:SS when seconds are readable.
**12:35**
